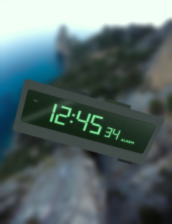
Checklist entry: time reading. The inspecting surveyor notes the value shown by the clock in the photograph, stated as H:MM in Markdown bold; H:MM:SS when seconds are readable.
**12:45:34**
